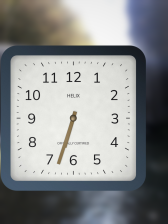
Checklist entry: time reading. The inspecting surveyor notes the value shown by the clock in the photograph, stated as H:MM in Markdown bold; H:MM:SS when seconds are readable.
**6:33**
